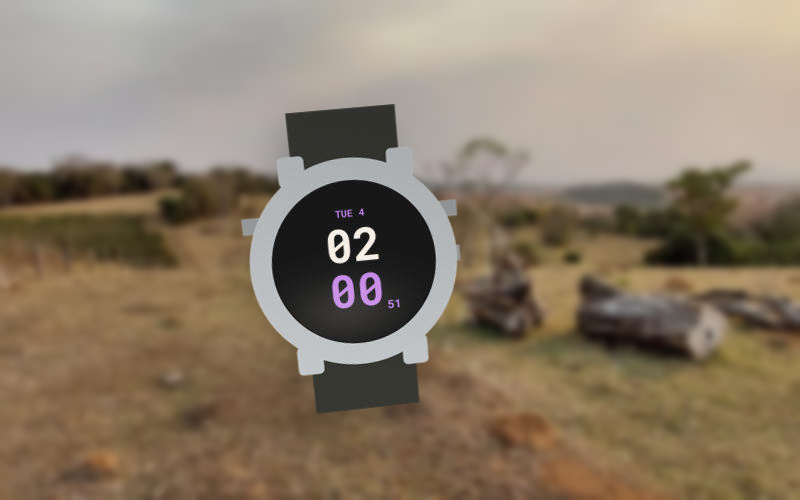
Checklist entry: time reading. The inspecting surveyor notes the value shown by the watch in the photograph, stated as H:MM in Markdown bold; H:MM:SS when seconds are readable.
**2:00:51**
